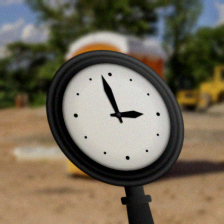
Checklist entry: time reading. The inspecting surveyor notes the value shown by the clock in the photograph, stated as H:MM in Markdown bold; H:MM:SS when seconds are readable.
**2:58**
